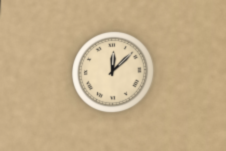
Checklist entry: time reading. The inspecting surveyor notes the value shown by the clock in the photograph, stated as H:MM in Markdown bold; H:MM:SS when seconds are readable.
**12:08**
